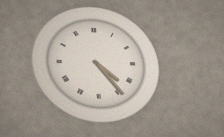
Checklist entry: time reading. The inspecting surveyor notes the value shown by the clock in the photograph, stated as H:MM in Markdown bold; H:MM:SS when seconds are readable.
**4:24**
